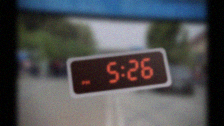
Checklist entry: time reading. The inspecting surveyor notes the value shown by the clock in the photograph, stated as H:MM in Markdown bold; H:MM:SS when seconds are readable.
**5:26**
